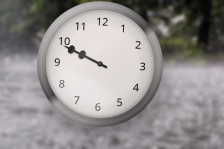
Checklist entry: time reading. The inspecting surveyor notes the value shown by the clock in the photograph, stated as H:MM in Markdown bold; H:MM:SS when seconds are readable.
**9:49**
